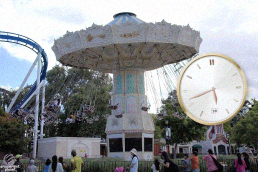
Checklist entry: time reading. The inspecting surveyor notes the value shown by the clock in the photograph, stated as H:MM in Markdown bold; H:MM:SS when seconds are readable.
**5:42**
